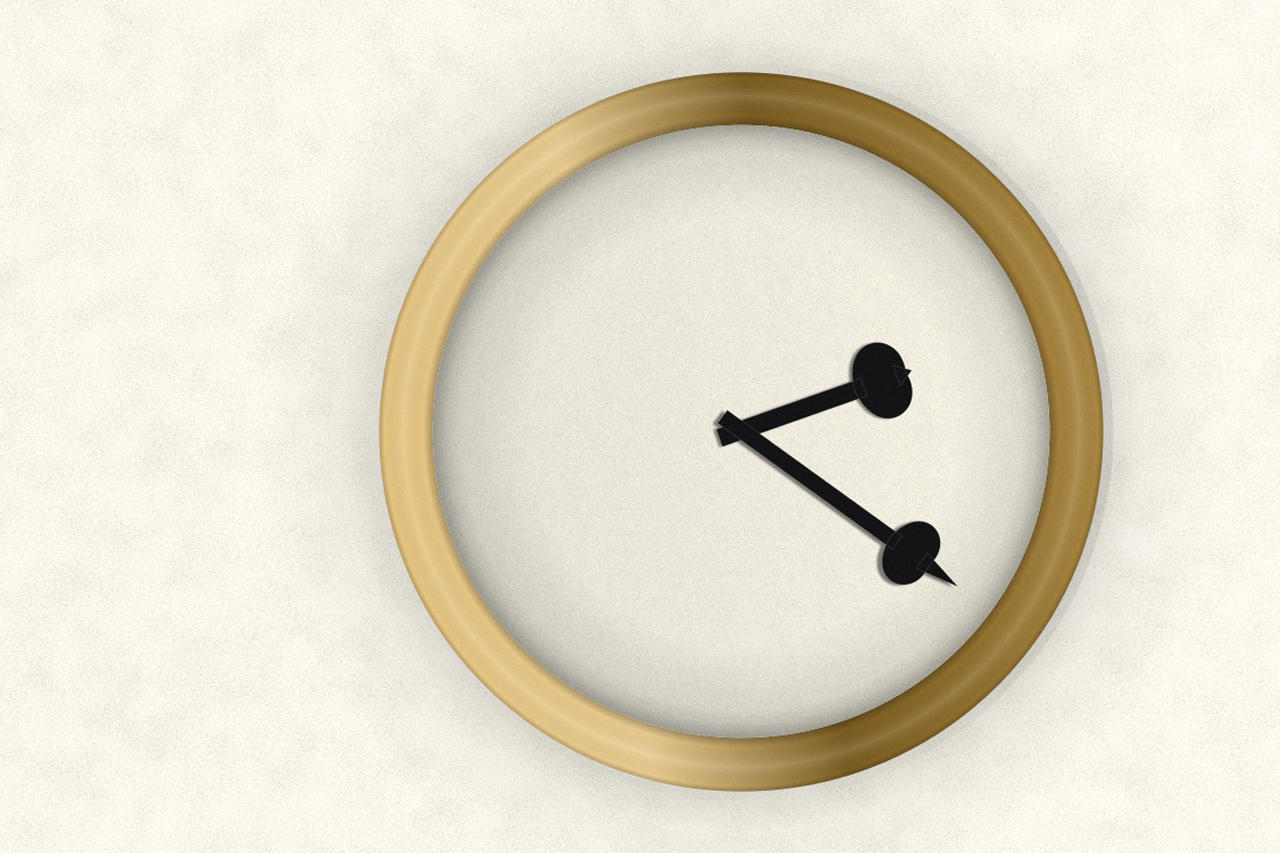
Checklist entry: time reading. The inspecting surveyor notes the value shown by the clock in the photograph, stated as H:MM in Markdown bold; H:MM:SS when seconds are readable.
**2:21**
